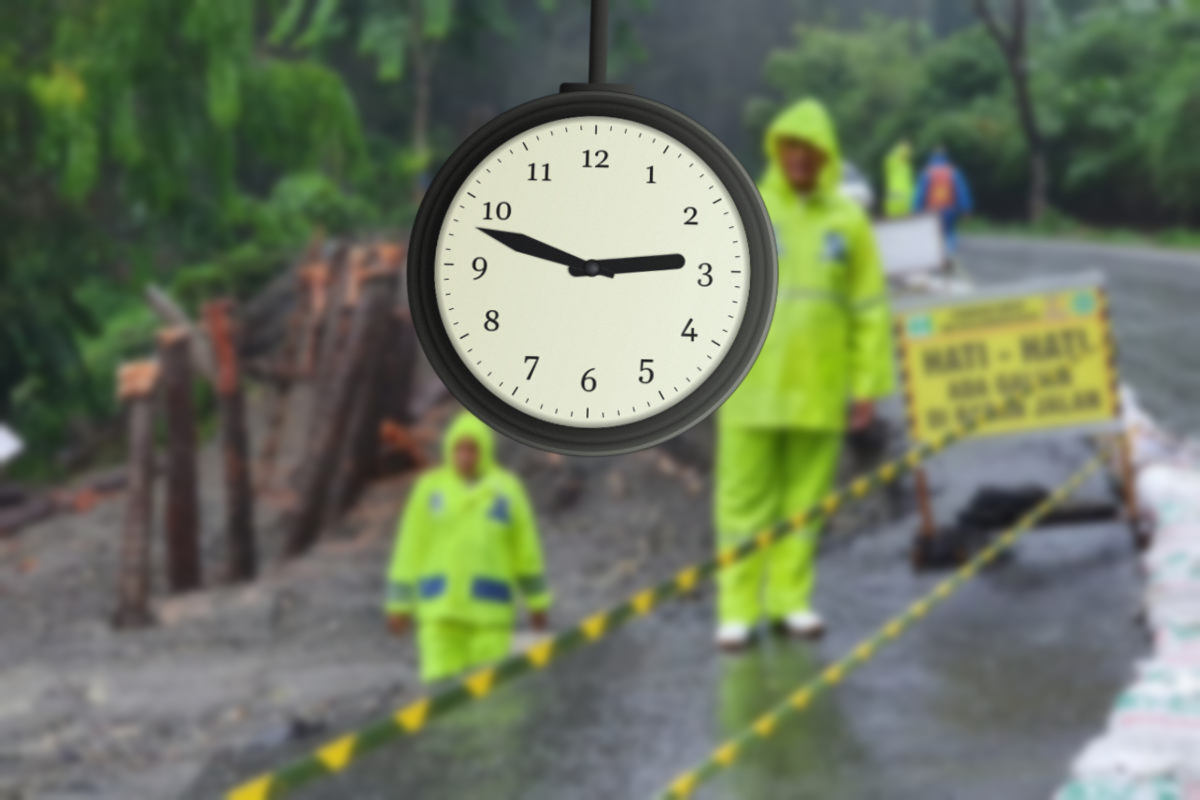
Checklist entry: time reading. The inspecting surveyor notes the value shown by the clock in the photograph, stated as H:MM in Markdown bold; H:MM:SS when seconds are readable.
**2:48**
